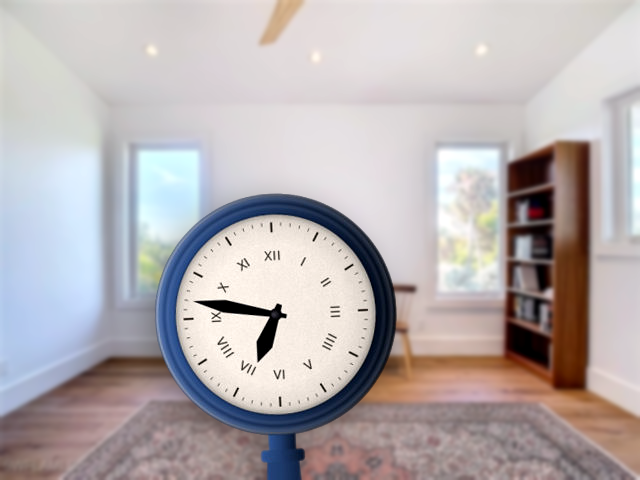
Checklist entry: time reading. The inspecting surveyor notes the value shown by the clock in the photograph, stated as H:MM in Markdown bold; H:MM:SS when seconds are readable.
**6:47**
